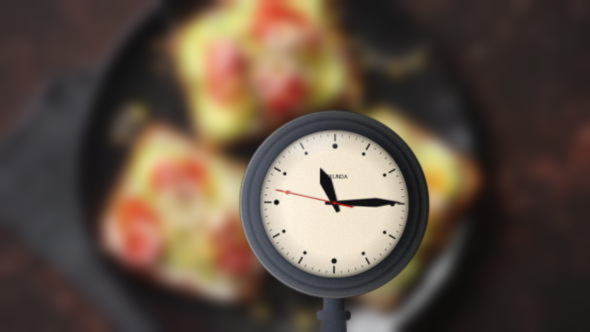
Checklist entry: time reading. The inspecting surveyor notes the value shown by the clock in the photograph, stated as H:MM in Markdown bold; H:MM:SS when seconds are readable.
**11:14:47**
